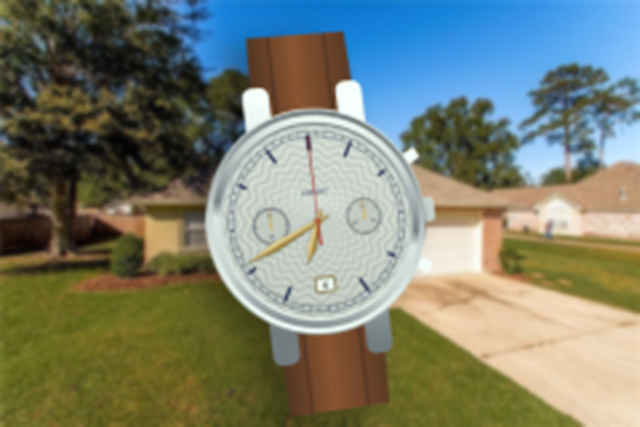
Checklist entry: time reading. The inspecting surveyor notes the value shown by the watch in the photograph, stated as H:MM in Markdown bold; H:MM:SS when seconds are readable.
**6:41**
